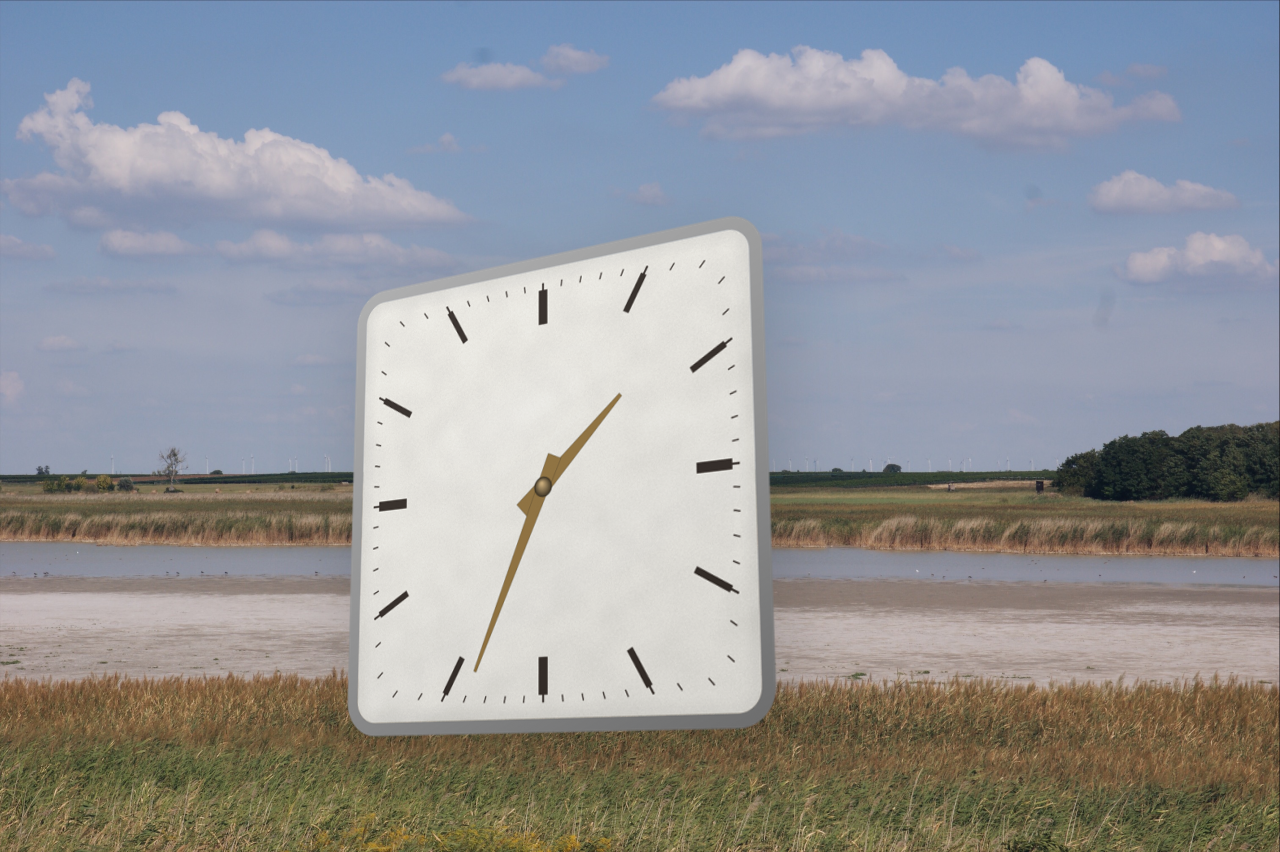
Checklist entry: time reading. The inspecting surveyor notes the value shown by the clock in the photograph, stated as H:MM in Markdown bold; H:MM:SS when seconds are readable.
**1:34**
